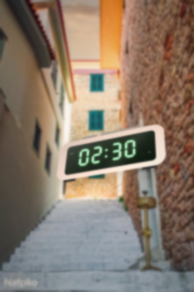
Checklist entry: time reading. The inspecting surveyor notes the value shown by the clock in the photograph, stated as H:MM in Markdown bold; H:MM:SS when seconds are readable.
**2:30**
